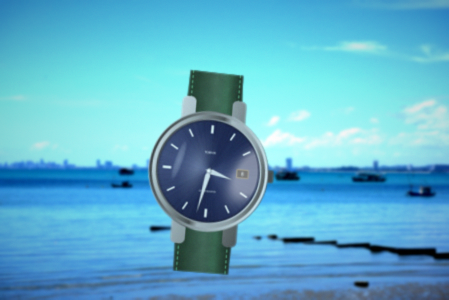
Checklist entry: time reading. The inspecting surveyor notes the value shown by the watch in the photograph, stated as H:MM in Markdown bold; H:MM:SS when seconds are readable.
**3:32**
